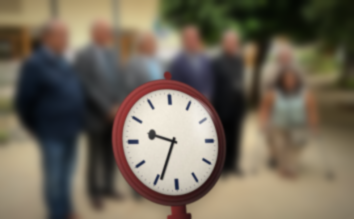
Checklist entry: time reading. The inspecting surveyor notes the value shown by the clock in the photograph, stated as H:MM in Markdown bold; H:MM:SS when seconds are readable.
**9:34**
